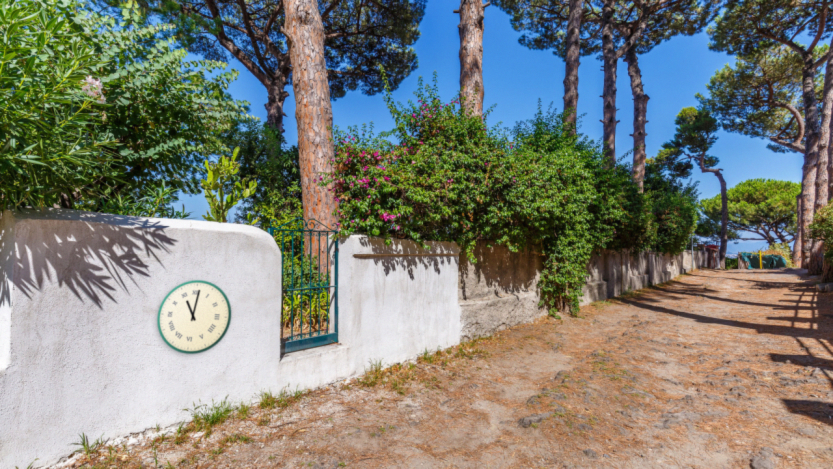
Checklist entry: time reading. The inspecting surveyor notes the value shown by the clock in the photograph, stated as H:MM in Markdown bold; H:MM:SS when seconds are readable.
**11:01**
